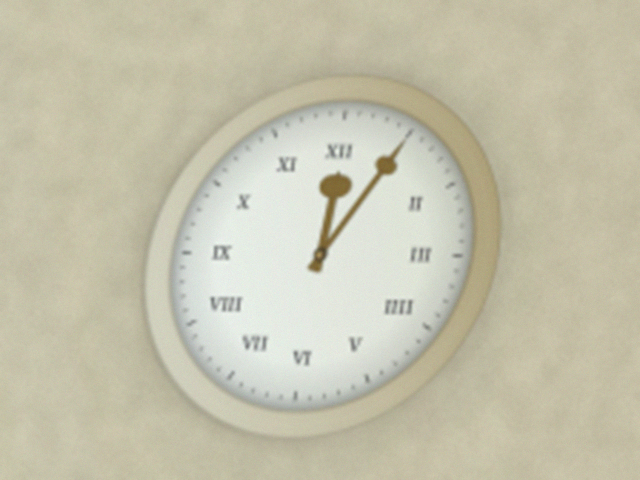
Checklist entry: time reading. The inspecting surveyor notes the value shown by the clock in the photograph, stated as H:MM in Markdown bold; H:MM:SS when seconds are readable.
**12:05**
